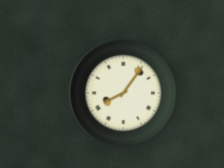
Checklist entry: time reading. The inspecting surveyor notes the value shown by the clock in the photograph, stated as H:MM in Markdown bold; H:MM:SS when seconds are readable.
**8:06**
